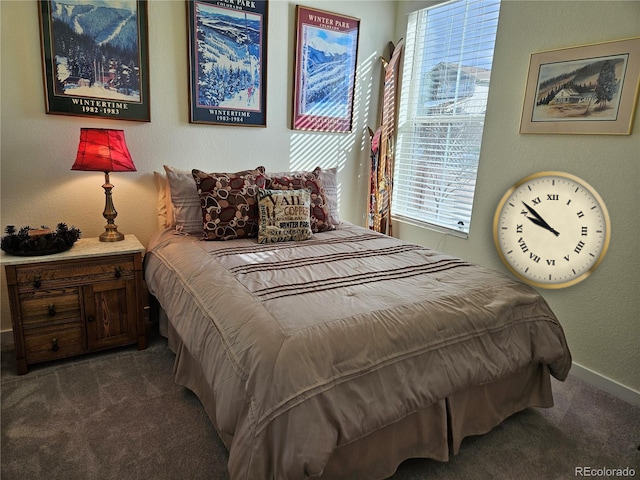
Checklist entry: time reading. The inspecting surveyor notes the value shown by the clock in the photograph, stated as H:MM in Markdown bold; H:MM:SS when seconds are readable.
**9:52**
